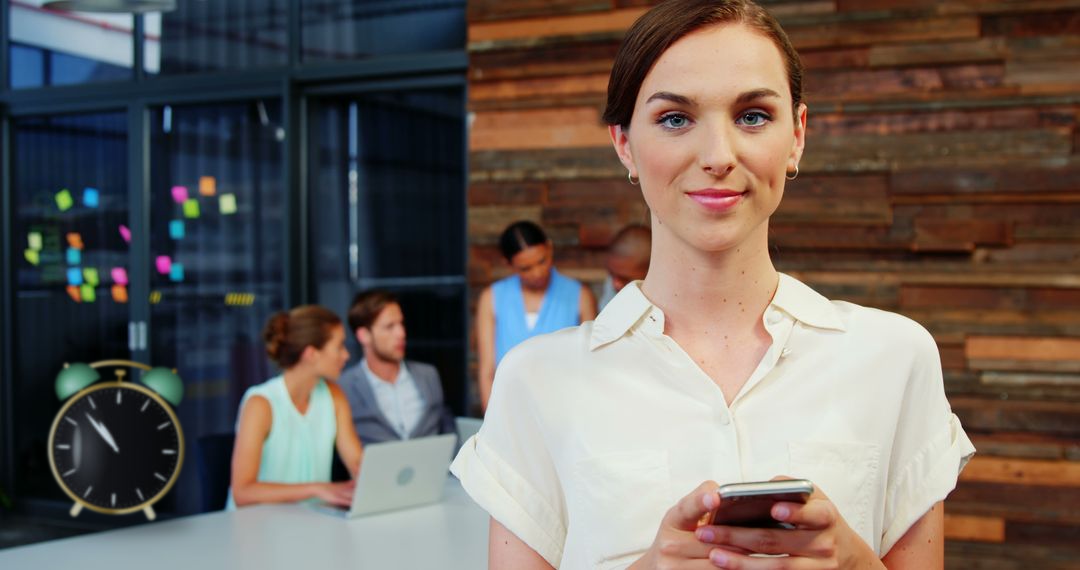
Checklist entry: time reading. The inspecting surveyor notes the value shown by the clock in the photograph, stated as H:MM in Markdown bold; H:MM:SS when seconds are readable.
**10:53**
